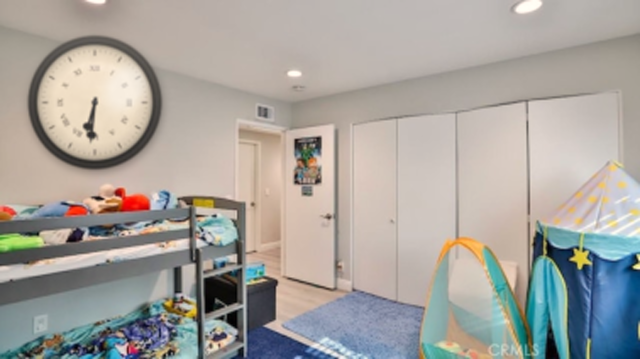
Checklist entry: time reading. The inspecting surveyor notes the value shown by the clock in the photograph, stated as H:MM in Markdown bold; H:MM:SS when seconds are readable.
**6:31**
